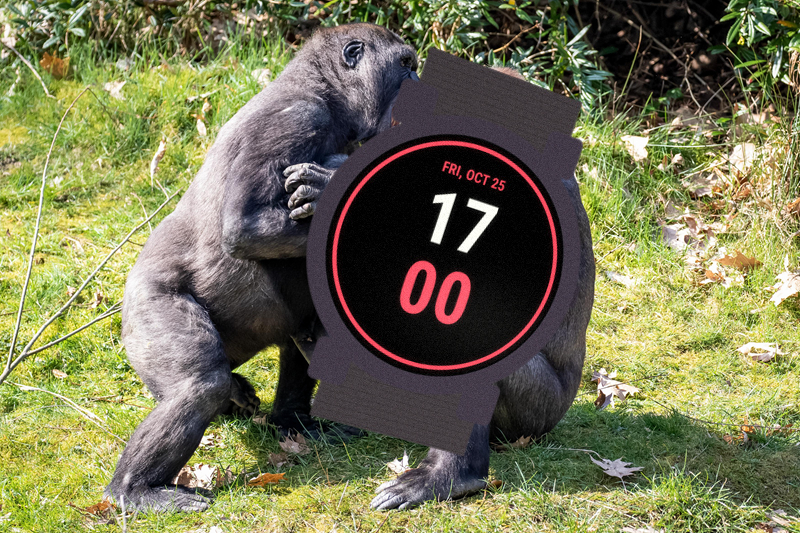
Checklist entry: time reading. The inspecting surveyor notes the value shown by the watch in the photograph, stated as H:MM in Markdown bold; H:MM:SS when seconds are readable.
**17:00**
